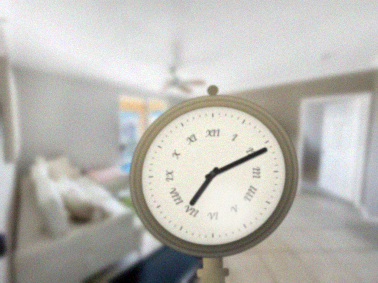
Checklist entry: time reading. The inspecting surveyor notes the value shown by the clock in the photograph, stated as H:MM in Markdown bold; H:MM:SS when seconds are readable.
**7:11**
